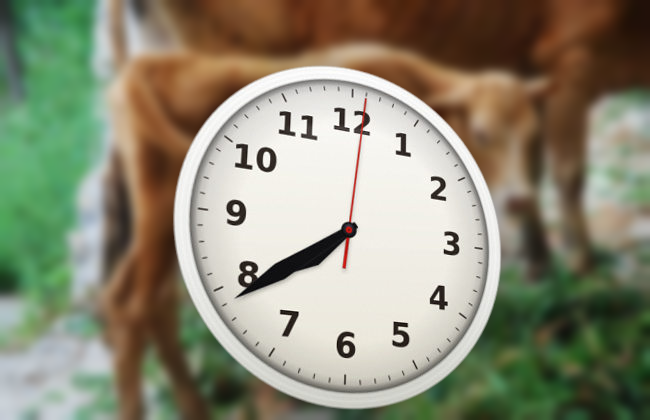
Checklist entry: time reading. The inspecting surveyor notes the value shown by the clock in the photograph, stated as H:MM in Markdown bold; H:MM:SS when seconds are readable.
**7:39:01**
